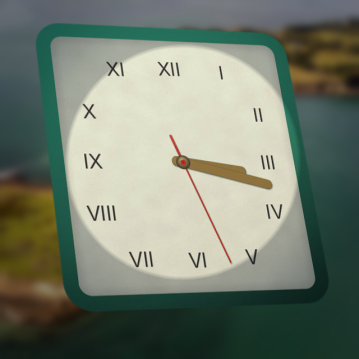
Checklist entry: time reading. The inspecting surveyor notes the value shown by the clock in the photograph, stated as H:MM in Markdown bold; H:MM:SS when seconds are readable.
**3:17:27**
